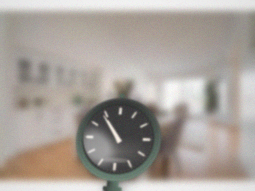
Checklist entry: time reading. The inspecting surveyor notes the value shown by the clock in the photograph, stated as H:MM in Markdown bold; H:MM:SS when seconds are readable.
**10:54**
